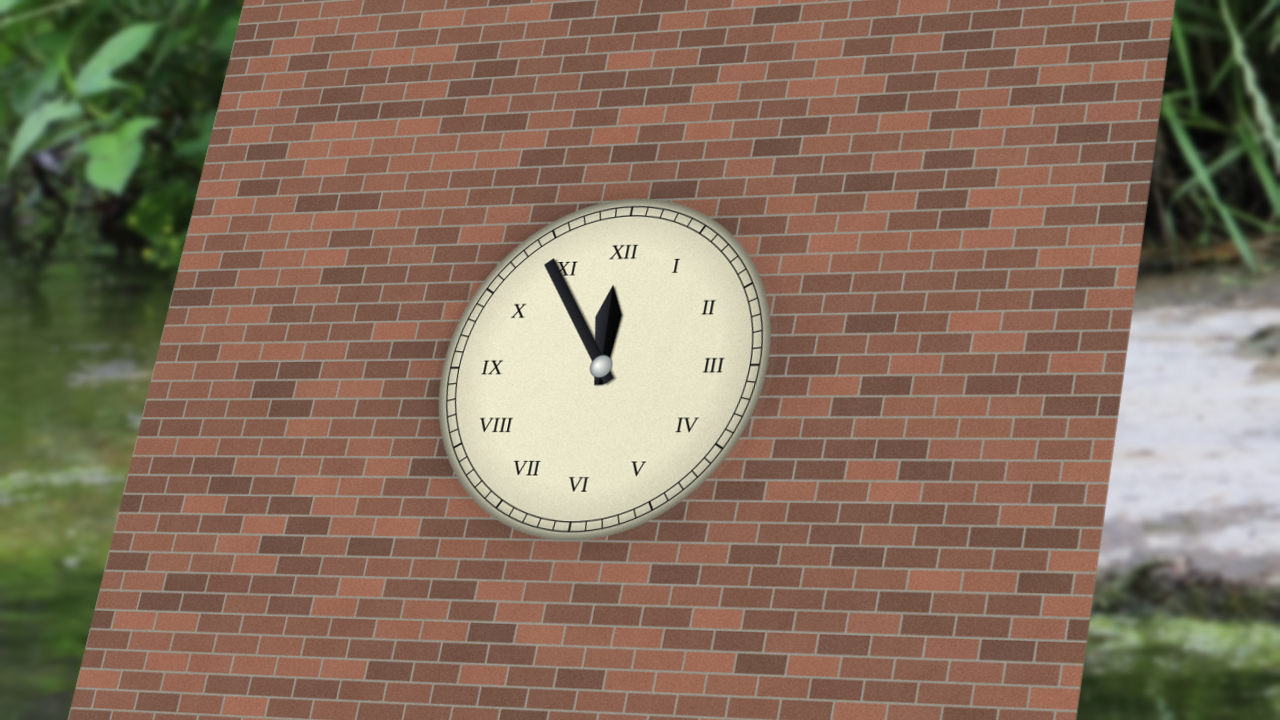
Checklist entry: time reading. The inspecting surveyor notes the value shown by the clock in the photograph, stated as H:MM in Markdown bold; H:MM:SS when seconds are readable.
**11:54**
